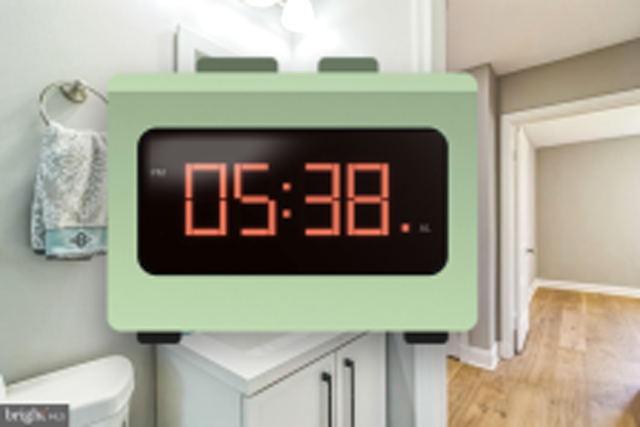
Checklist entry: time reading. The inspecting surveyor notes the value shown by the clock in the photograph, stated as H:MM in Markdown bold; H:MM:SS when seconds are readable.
**5:38**
